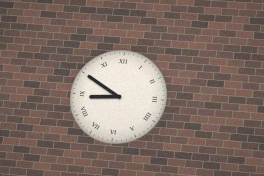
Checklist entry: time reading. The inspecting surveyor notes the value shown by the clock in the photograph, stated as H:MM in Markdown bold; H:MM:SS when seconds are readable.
**8:50**
